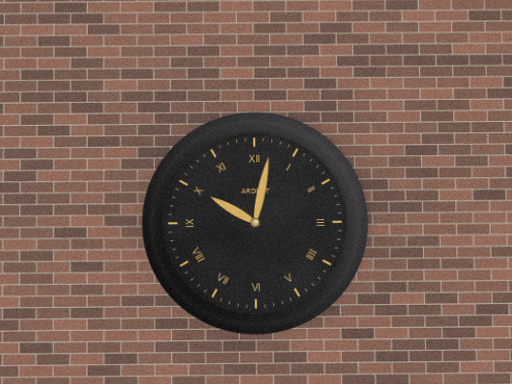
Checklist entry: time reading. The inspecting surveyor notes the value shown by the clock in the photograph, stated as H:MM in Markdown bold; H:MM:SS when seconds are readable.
**10:02**
